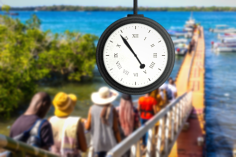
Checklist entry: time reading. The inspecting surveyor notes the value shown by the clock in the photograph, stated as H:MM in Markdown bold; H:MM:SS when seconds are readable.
**4:54**
